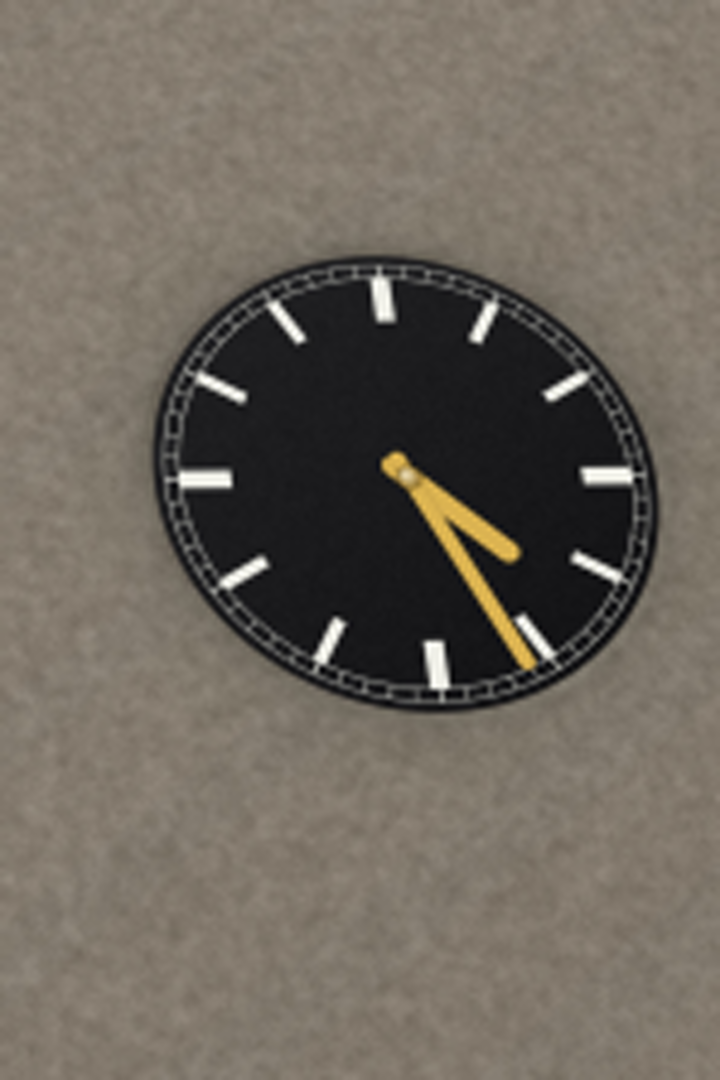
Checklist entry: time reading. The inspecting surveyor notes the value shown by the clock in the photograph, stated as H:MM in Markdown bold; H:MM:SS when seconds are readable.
**4:26**
